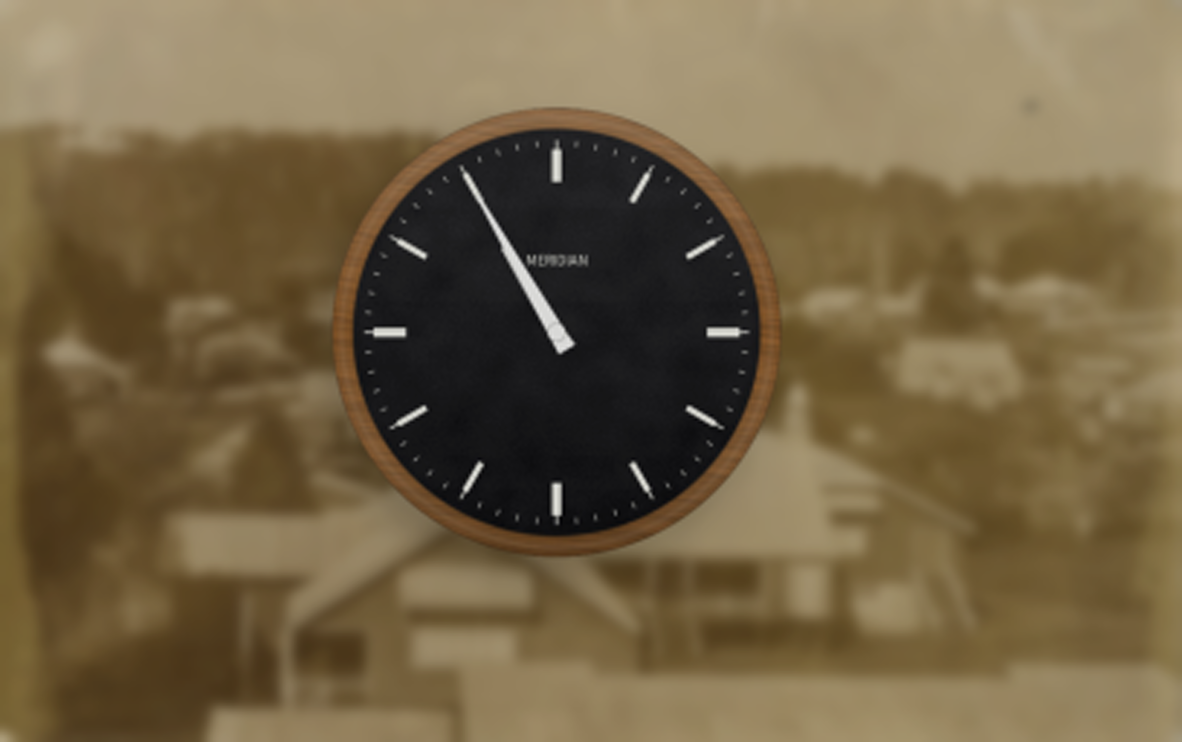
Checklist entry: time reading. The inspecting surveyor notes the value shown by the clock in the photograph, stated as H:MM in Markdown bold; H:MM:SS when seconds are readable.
**10:55**
